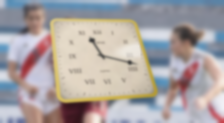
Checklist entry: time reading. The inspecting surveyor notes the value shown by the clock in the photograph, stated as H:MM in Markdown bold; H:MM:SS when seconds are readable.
**11:18**
